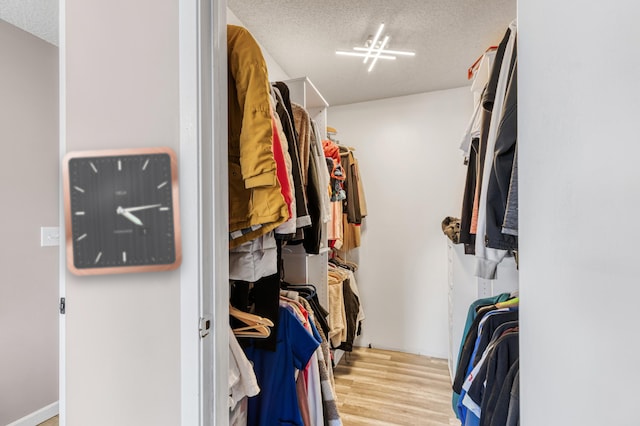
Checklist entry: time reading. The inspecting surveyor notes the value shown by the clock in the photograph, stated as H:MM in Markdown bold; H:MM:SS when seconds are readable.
**4:14**
